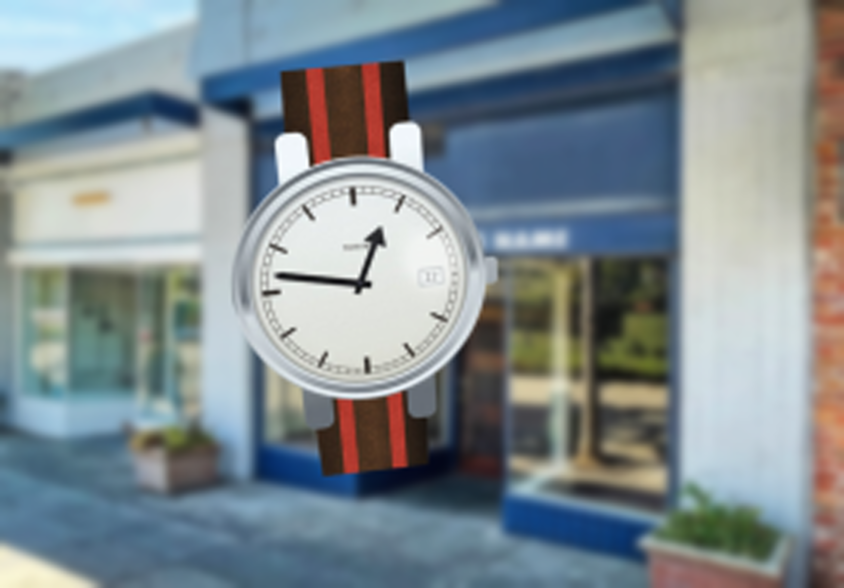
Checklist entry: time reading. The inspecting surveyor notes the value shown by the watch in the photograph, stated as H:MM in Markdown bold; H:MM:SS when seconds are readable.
**12:47**
